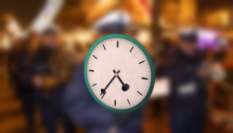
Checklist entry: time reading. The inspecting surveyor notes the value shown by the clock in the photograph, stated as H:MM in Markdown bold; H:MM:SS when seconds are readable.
**4:36**
